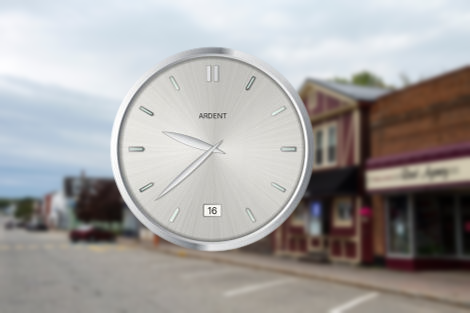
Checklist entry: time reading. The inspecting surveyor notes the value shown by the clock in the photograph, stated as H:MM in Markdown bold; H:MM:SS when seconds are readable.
**9:38**
